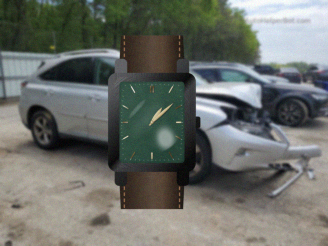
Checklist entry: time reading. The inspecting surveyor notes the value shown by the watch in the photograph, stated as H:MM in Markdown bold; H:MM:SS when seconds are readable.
**1:08**
